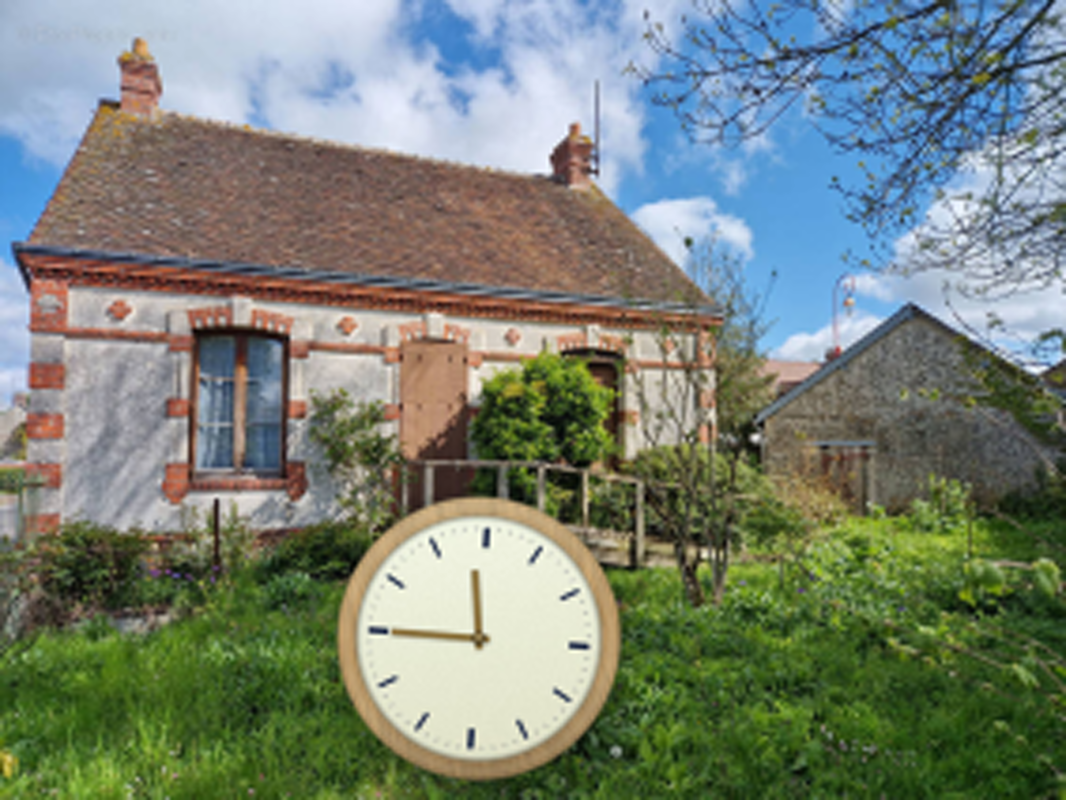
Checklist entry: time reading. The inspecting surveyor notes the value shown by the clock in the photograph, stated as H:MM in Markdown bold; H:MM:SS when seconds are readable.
**11:45**
